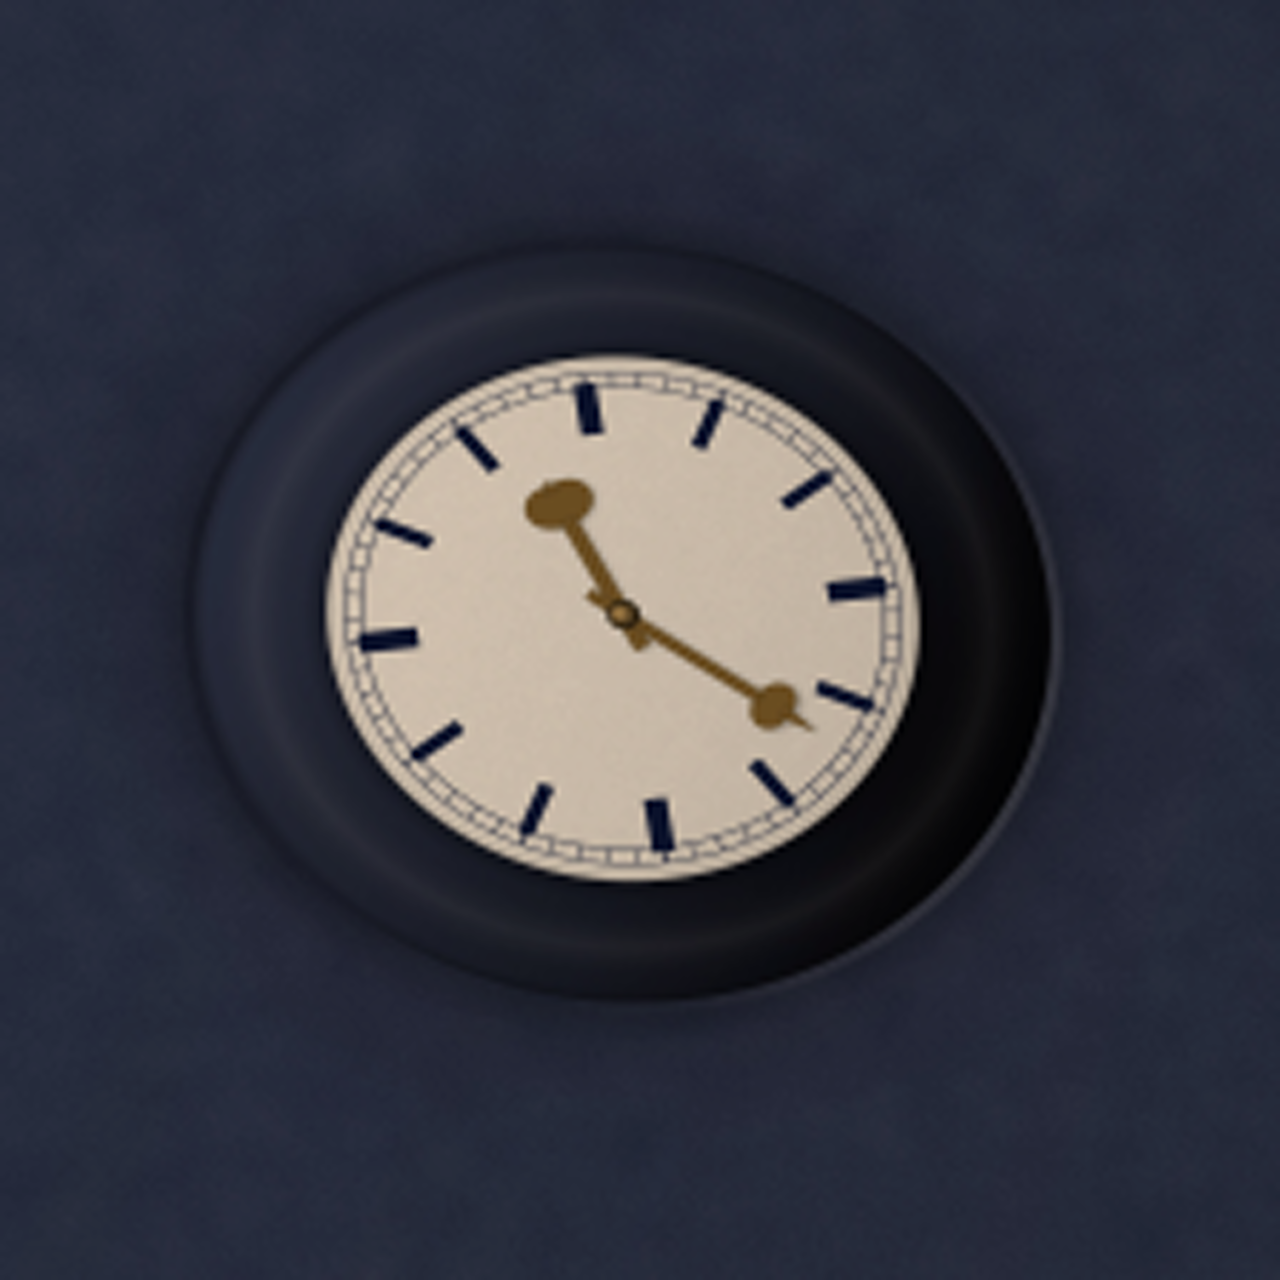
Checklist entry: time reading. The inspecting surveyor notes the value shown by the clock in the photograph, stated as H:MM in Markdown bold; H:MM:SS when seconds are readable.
**11:22**
